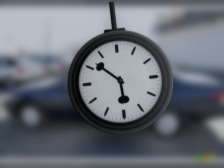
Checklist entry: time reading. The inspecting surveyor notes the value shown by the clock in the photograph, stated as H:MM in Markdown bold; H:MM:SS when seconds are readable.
**5:52**
